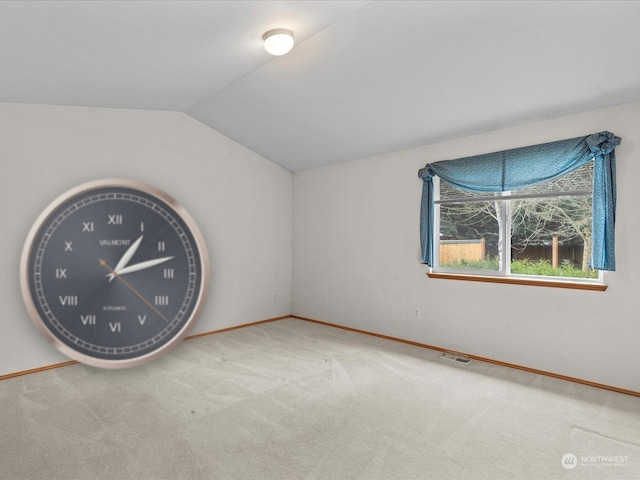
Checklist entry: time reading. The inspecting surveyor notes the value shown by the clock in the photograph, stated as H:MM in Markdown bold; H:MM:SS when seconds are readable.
**1:12:22**
